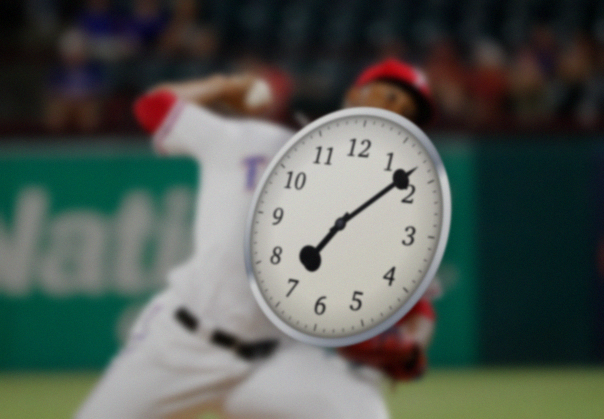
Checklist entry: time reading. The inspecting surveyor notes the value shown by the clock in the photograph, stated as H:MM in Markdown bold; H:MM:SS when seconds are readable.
**7:08**
